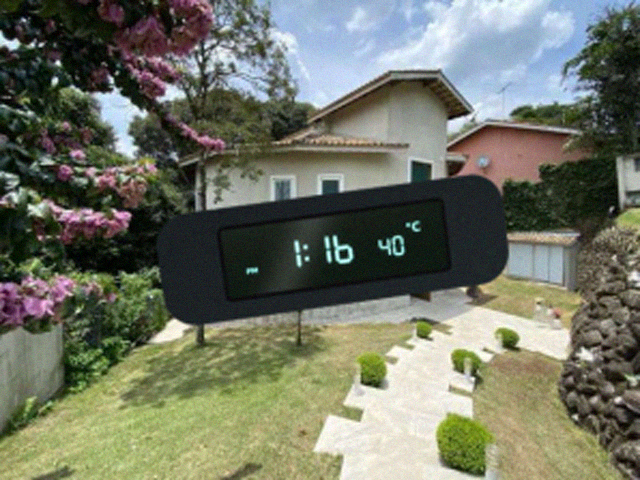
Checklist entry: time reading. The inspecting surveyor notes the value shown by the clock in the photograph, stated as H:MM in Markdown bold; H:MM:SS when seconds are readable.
**1:16**
